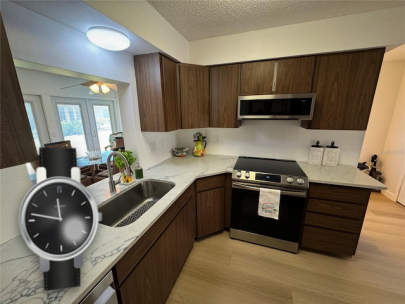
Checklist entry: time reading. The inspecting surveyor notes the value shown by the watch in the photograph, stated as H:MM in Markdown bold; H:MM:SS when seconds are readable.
**11:47**
